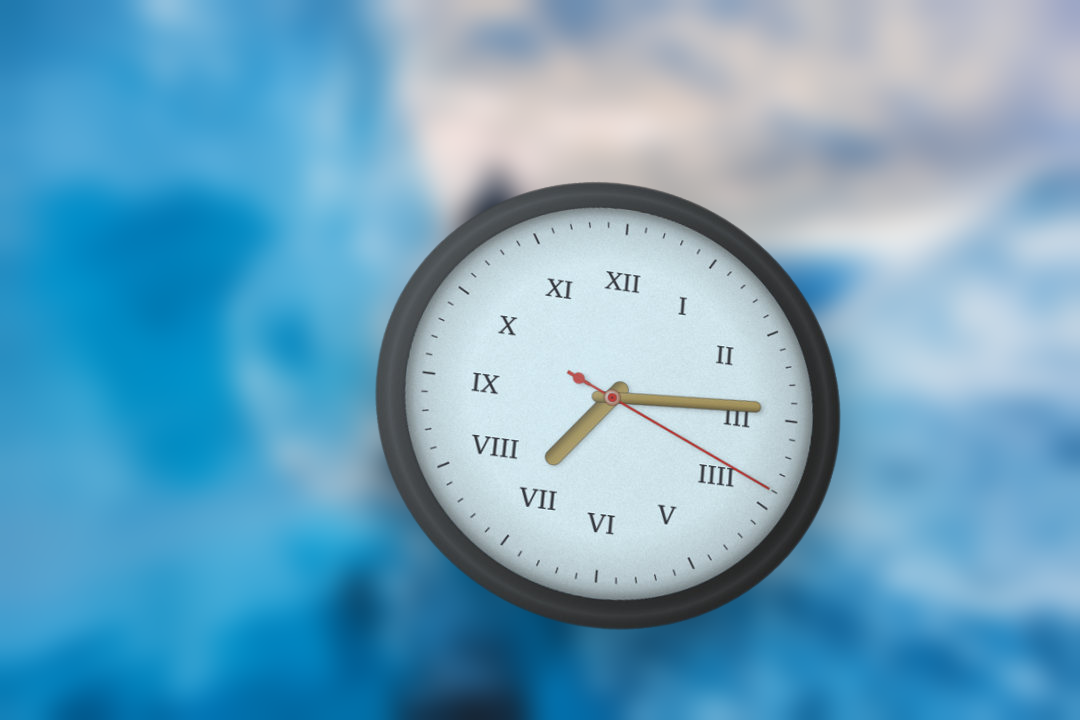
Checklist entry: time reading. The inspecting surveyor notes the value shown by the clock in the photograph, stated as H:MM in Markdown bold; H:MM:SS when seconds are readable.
**7:14:19**
